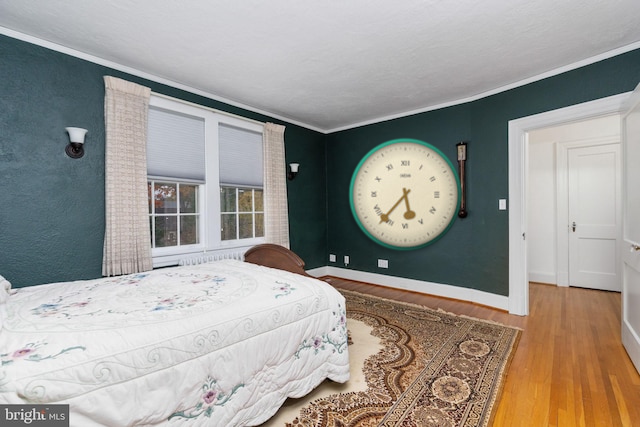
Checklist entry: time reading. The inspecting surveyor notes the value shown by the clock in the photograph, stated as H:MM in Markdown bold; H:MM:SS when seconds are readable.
**5:37**
